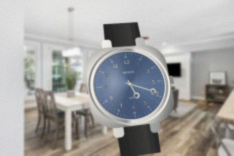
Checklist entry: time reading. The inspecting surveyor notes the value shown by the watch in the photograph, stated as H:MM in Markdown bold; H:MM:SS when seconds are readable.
**5:19**
